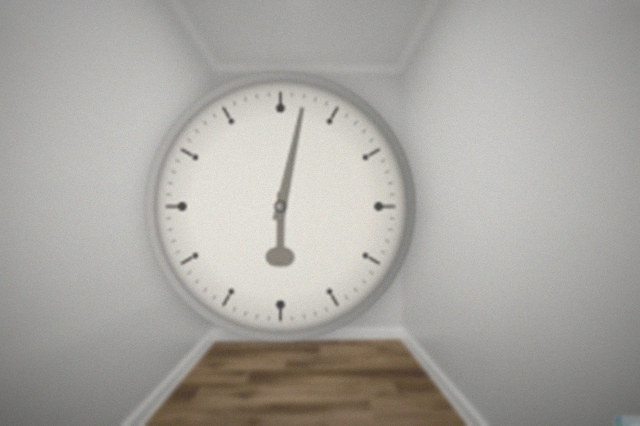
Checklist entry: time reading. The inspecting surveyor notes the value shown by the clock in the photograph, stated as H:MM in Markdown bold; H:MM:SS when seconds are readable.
**6:02**
